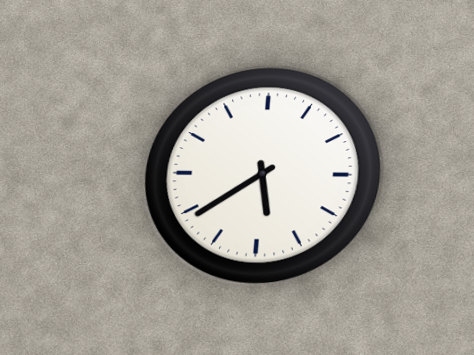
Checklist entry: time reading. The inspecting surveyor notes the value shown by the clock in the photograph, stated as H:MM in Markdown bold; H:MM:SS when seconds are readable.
**5:39**
